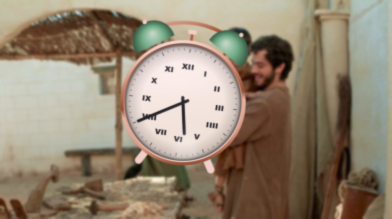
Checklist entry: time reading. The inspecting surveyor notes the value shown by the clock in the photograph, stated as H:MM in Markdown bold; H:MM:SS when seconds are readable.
**5:40**
